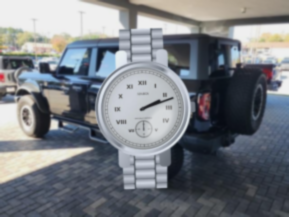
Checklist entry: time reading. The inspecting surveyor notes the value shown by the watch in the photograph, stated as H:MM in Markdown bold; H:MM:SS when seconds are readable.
**2:12**
